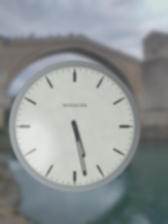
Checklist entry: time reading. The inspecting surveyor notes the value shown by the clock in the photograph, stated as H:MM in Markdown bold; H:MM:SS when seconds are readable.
**5:28**
